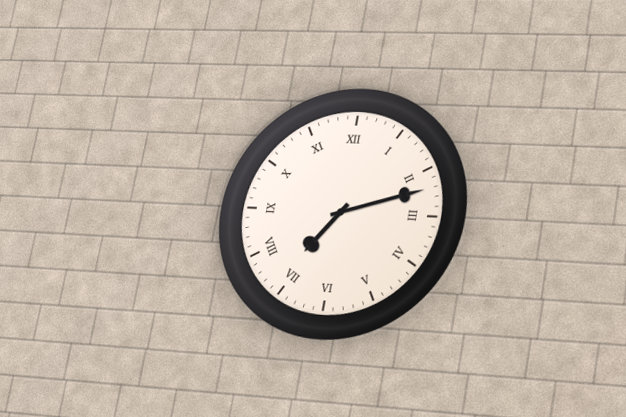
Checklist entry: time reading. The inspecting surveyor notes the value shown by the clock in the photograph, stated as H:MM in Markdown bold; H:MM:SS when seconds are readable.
**7:12**
